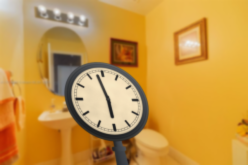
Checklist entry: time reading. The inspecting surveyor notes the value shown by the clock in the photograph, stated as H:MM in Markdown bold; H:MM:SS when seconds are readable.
**5:58**
